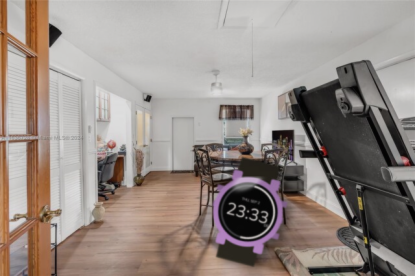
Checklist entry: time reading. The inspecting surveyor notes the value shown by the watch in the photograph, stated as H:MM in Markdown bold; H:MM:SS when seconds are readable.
**23:33**
